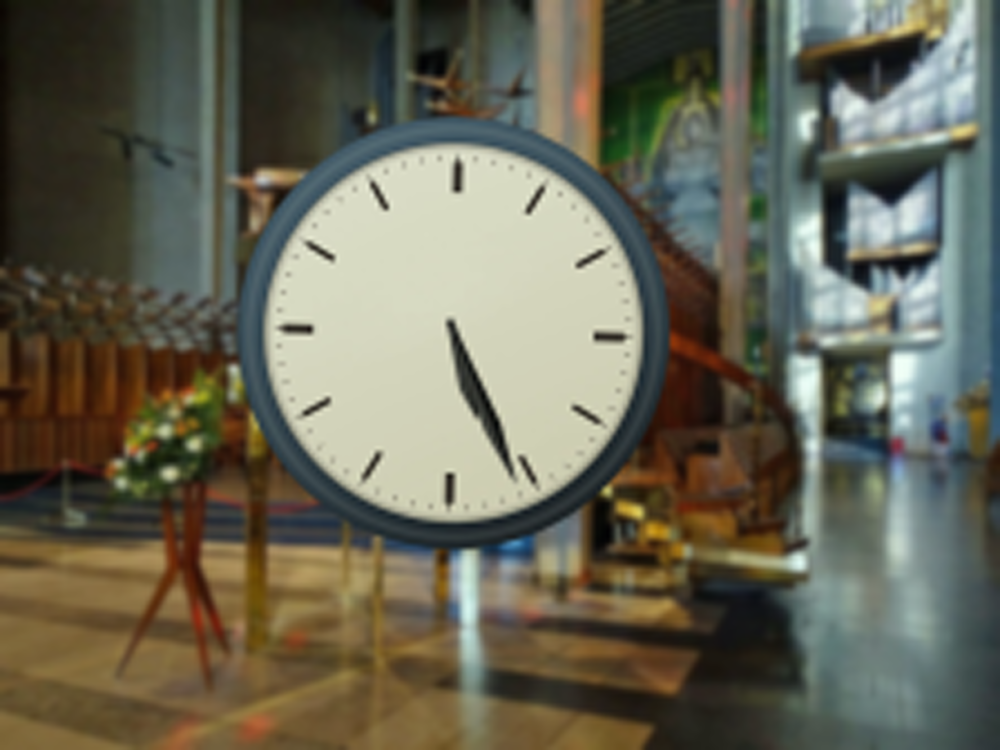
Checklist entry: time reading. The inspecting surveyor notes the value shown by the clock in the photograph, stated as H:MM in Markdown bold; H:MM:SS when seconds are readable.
**5:26**
